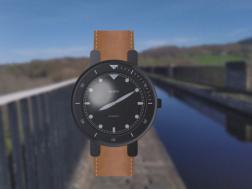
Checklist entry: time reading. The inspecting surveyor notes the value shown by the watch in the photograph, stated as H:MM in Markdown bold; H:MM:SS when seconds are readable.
**8:10**
